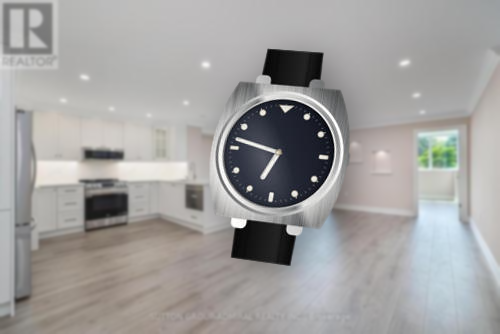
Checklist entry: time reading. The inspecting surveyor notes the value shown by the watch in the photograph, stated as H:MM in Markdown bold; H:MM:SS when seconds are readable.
**6:47**
